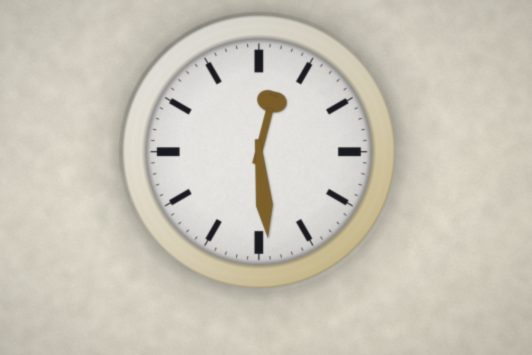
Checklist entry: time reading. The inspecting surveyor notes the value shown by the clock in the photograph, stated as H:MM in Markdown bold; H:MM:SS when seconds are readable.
**12:29**
